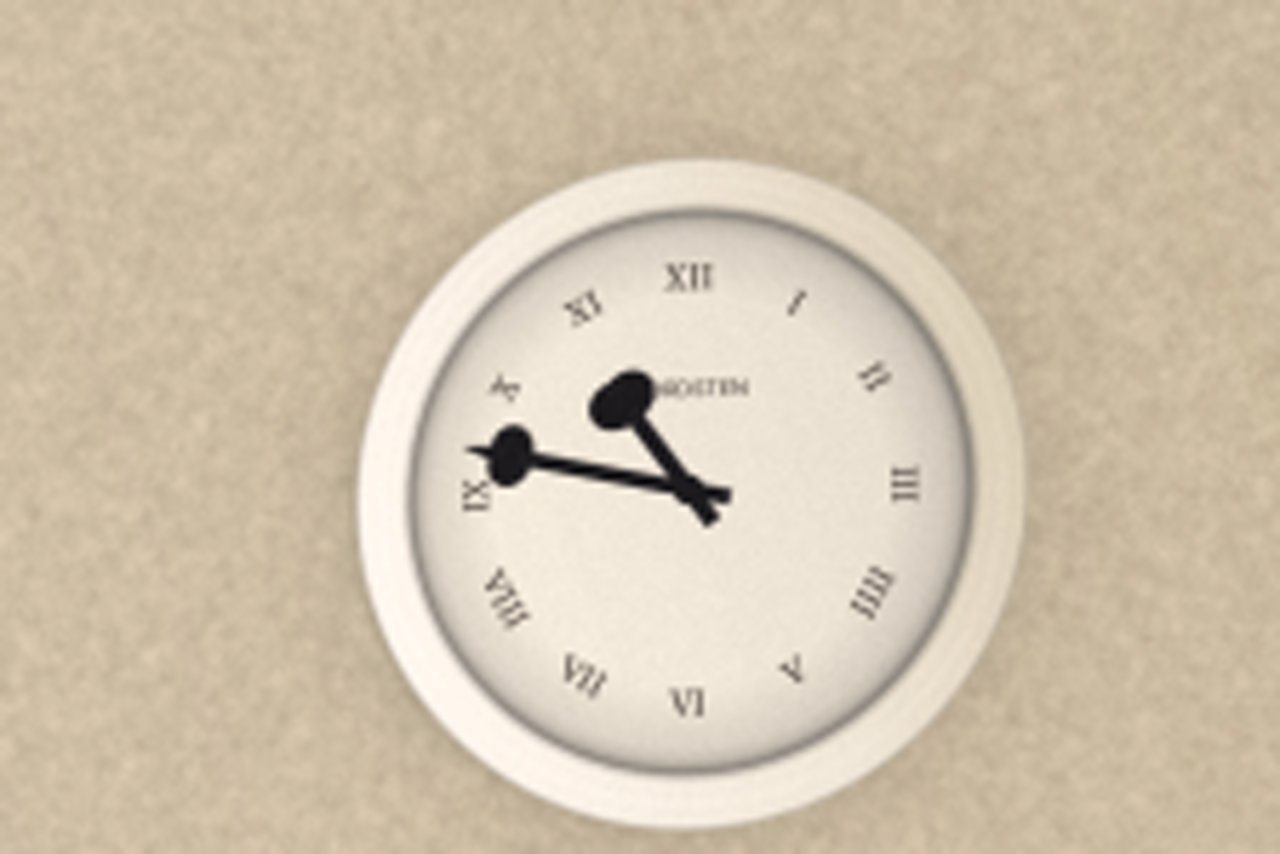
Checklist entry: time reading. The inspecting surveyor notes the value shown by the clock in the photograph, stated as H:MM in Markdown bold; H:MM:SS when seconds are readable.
**10:47**
